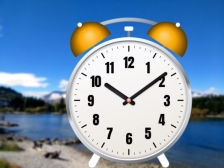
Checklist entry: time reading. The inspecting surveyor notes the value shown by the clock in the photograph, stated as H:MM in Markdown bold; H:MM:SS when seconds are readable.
**10:09**
